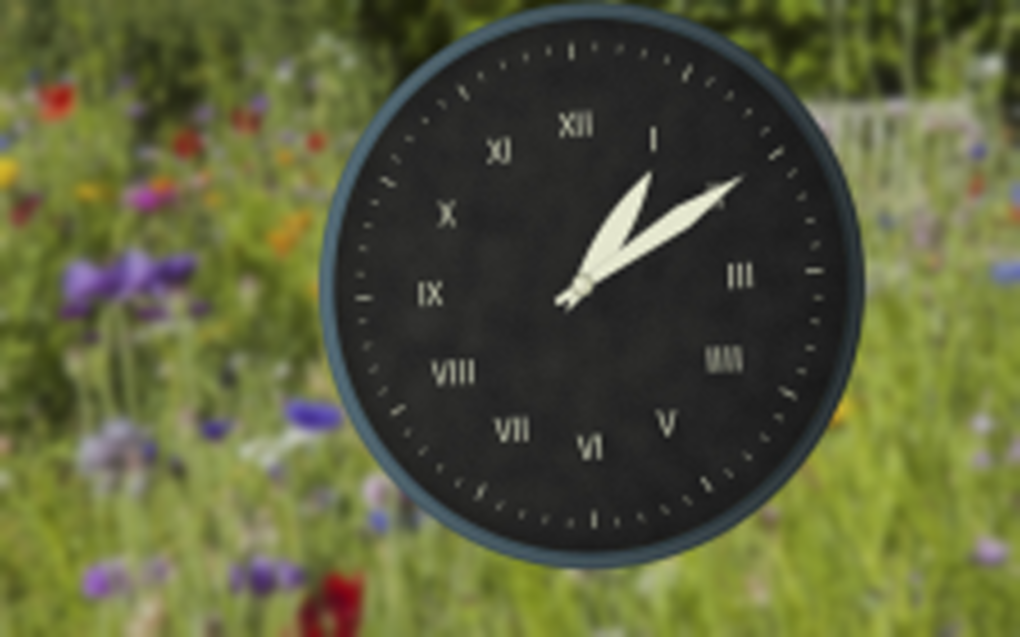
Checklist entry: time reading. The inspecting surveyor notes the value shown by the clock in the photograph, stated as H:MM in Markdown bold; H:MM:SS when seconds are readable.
**1:10**
